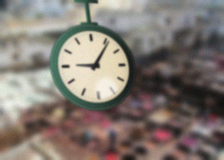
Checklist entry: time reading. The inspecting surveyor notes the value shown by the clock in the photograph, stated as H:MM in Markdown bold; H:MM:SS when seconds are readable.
**9:06**
